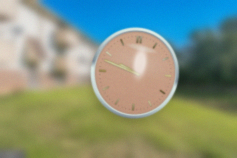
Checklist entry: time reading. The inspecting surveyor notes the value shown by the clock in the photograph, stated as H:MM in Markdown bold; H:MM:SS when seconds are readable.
**9:48**
